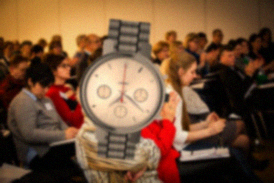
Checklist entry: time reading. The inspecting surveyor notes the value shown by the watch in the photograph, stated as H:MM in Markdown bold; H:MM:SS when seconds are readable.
**7:21**
